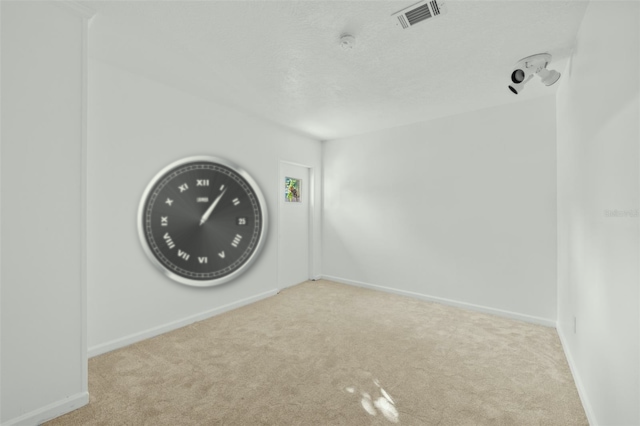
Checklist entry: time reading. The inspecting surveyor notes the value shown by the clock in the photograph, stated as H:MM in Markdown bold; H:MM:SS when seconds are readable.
**1:06**
